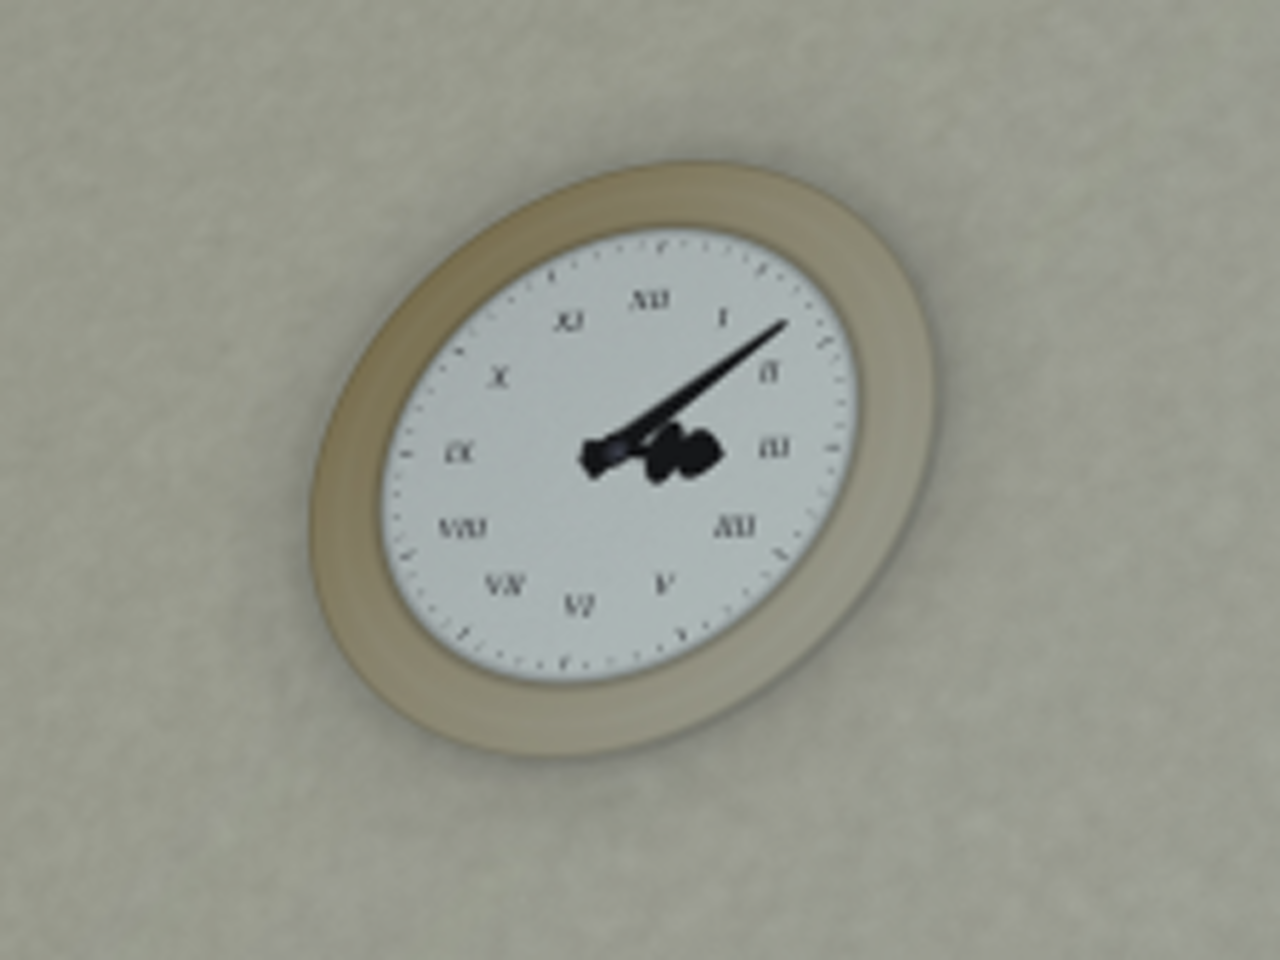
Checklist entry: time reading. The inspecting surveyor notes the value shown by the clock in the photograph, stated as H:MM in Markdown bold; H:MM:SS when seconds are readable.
**3:08**
